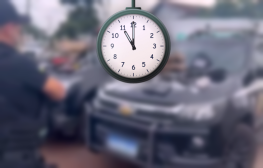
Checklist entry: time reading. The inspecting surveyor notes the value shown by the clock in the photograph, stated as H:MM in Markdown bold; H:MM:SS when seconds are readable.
**11:00**
